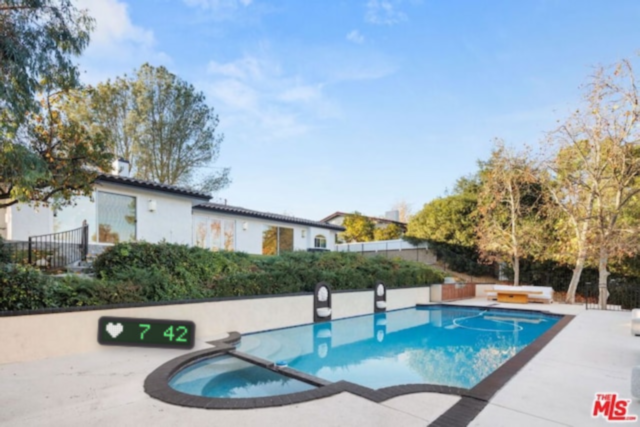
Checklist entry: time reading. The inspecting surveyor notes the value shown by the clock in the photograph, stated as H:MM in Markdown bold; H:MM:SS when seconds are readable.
**7:42**
